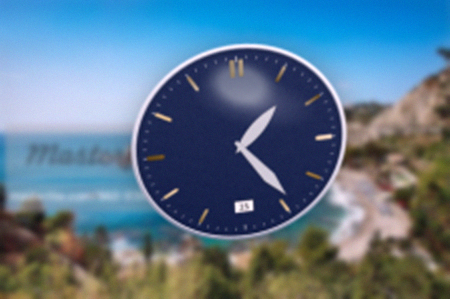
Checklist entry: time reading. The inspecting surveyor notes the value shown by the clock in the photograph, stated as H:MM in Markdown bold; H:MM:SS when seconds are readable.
**1:24**
